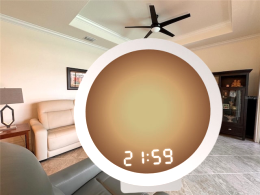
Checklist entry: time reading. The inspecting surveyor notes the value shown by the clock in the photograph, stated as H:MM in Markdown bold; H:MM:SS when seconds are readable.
**21:59**
